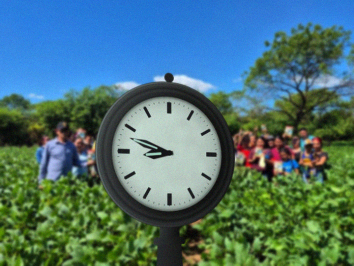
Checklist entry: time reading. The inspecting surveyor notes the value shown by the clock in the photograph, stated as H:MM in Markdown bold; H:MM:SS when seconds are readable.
**8:48**
